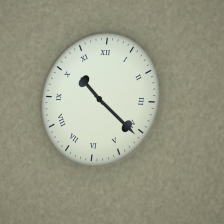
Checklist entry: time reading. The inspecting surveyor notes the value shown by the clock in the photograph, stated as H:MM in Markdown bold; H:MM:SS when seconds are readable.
**10:21**
